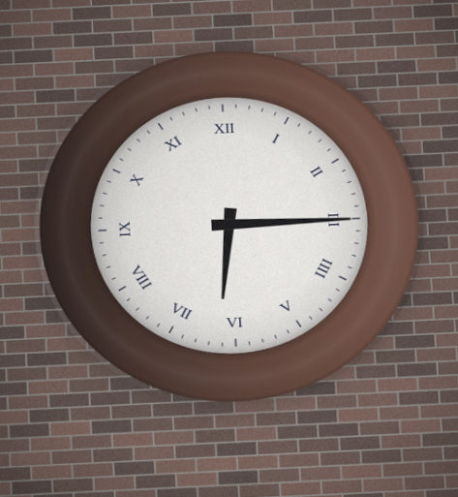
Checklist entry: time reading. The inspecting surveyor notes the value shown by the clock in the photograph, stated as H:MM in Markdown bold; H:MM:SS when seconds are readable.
**6:15**
